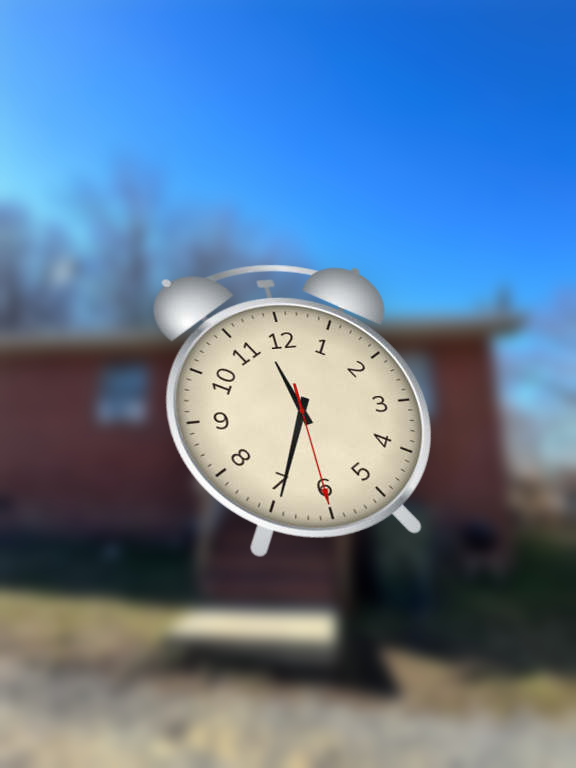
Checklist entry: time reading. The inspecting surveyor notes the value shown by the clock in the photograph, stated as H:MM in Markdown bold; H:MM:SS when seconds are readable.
**11:34:30**
